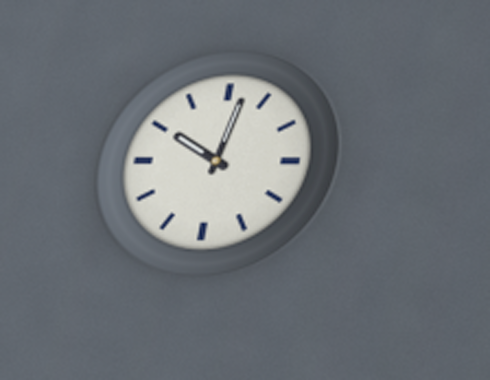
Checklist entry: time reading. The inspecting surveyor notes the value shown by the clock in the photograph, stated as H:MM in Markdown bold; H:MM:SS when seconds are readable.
**10:02**
